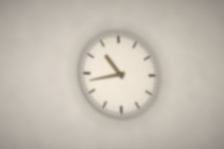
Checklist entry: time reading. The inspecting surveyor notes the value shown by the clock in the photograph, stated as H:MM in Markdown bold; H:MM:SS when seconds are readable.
**10:43**
